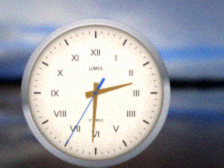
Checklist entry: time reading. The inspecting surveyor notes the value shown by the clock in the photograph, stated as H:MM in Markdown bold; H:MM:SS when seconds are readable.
**2:30:35**
